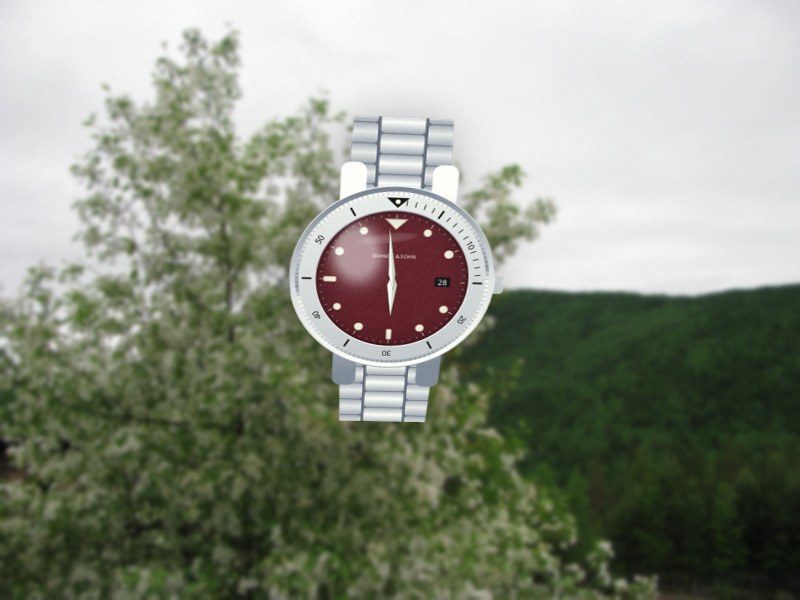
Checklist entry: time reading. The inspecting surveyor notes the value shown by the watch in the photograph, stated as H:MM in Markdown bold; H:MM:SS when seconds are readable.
**5:59**
